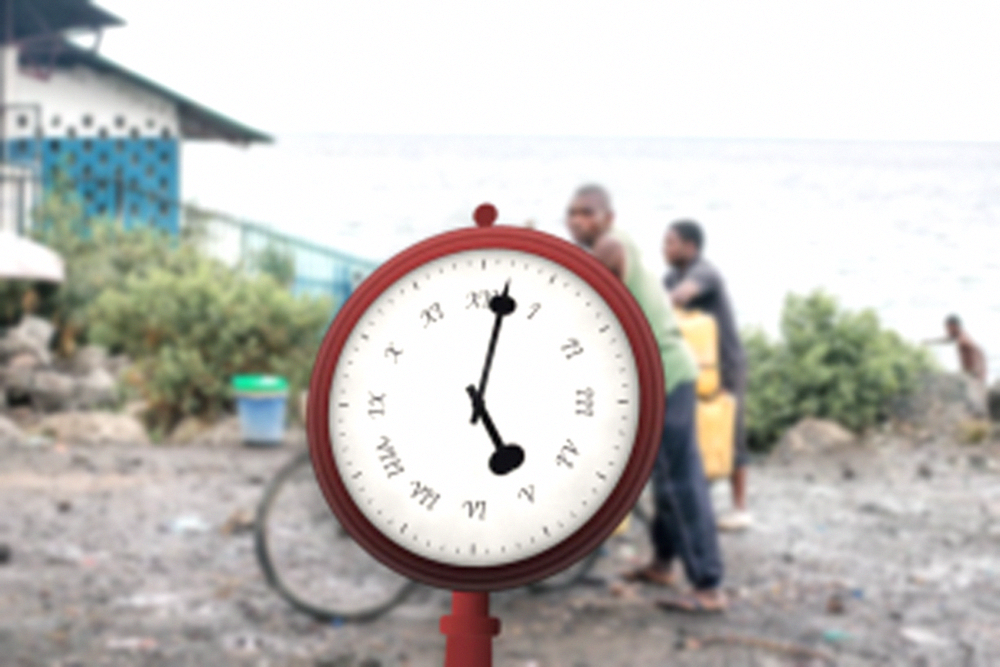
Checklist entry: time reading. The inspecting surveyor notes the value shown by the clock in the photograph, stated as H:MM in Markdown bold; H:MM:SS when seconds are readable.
**5:02**
